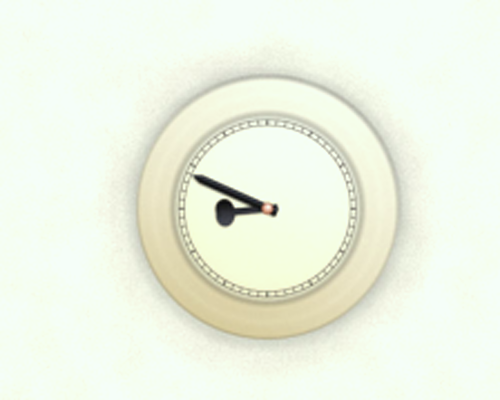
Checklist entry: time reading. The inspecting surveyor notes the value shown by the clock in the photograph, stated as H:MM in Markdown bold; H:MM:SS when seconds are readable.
**8:49**
